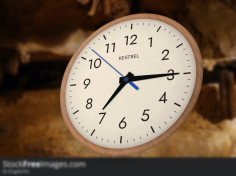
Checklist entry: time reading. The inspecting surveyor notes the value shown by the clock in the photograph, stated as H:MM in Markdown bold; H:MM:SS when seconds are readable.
**7:14:52**
